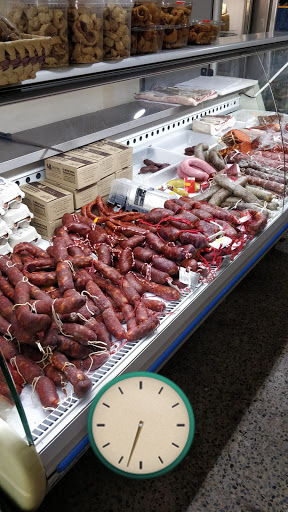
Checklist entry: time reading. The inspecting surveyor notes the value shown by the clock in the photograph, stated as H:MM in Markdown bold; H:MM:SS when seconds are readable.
**6:33**
